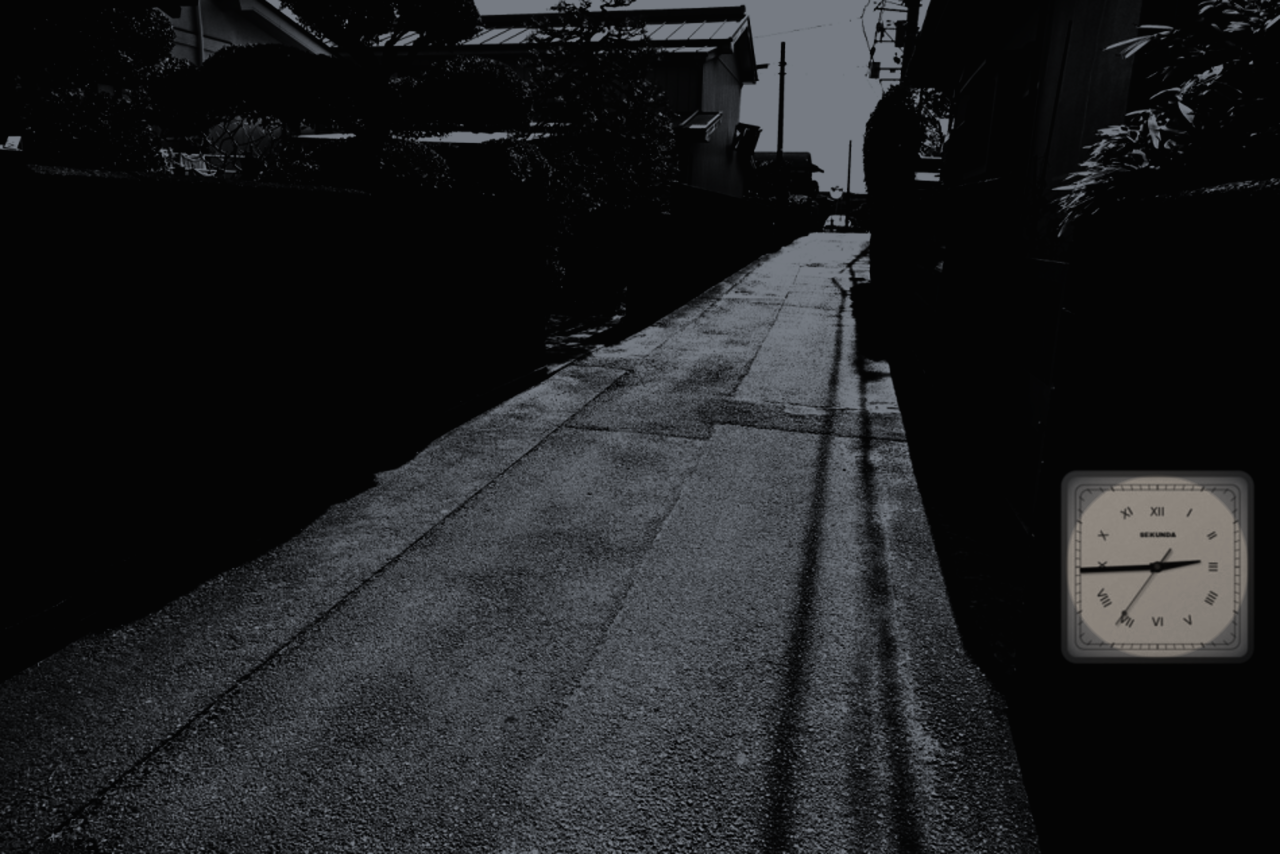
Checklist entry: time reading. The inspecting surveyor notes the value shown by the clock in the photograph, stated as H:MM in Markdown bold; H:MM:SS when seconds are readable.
**2:44:36**
